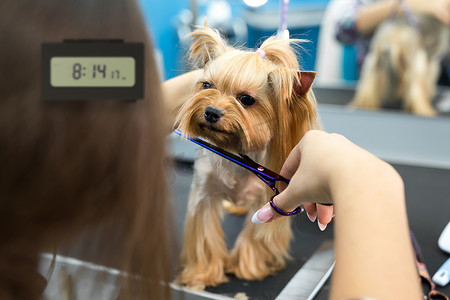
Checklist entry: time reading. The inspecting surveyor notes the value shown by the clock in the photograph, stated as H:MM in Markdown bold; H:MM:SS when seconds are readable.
**8:14**
